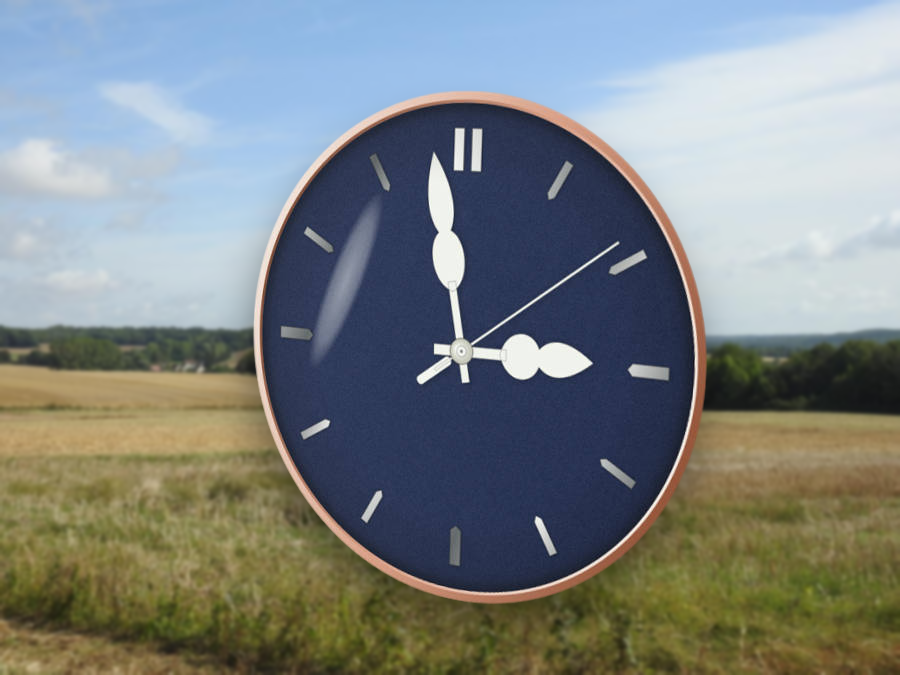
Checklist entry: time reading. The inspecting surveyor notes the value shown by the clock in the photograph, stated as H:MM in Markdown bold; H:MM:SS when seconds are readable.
**2:58:09**
